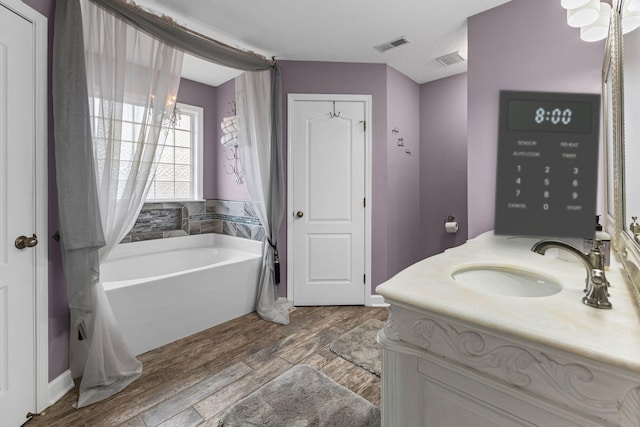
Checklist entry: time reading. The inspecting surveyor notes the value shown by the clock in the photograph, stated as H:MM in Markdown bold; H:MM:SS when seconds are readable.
**8:00**
